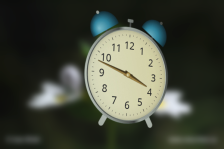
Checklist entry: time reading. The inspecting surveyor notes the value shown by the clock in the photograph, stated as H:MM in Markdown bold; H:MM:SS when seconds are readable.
**3:48**
